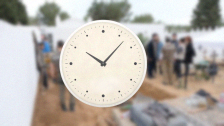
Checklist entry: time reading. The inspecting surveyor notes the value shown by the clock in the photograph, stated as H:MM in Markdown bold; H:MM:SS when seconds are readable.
**10:07**
